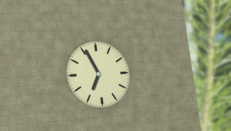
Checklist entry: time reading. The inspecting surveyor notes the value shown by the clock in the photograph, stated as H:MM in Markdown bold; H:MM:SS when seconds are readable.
**6:56**
